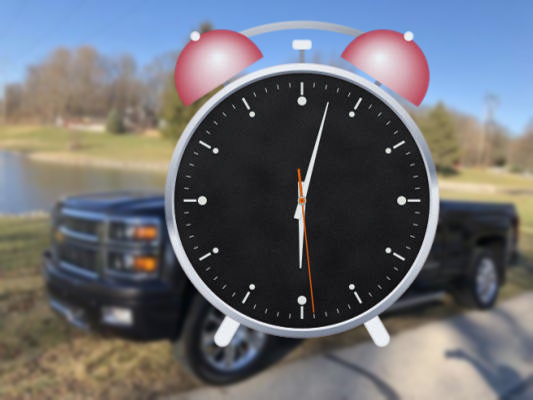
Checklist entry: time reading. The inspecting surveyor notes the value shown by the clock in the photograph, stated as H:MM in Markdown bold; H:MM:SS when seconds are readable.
**6:02:29**
